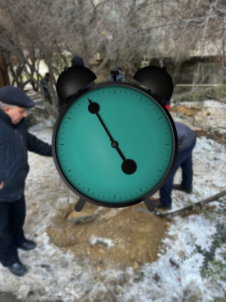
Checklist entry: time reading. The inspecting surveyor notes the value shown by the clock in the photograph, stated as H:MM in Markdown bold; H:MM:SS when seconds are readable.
**4:55**
